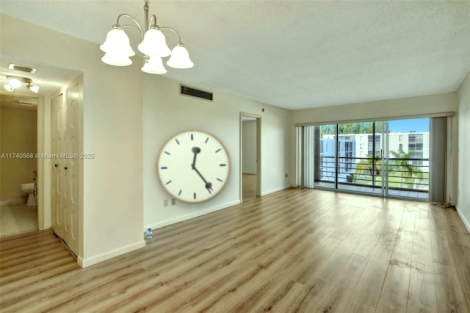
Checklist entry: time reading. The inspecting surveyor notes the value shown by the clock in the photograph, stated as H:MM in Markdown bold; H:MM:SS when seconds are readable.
**12:24**
